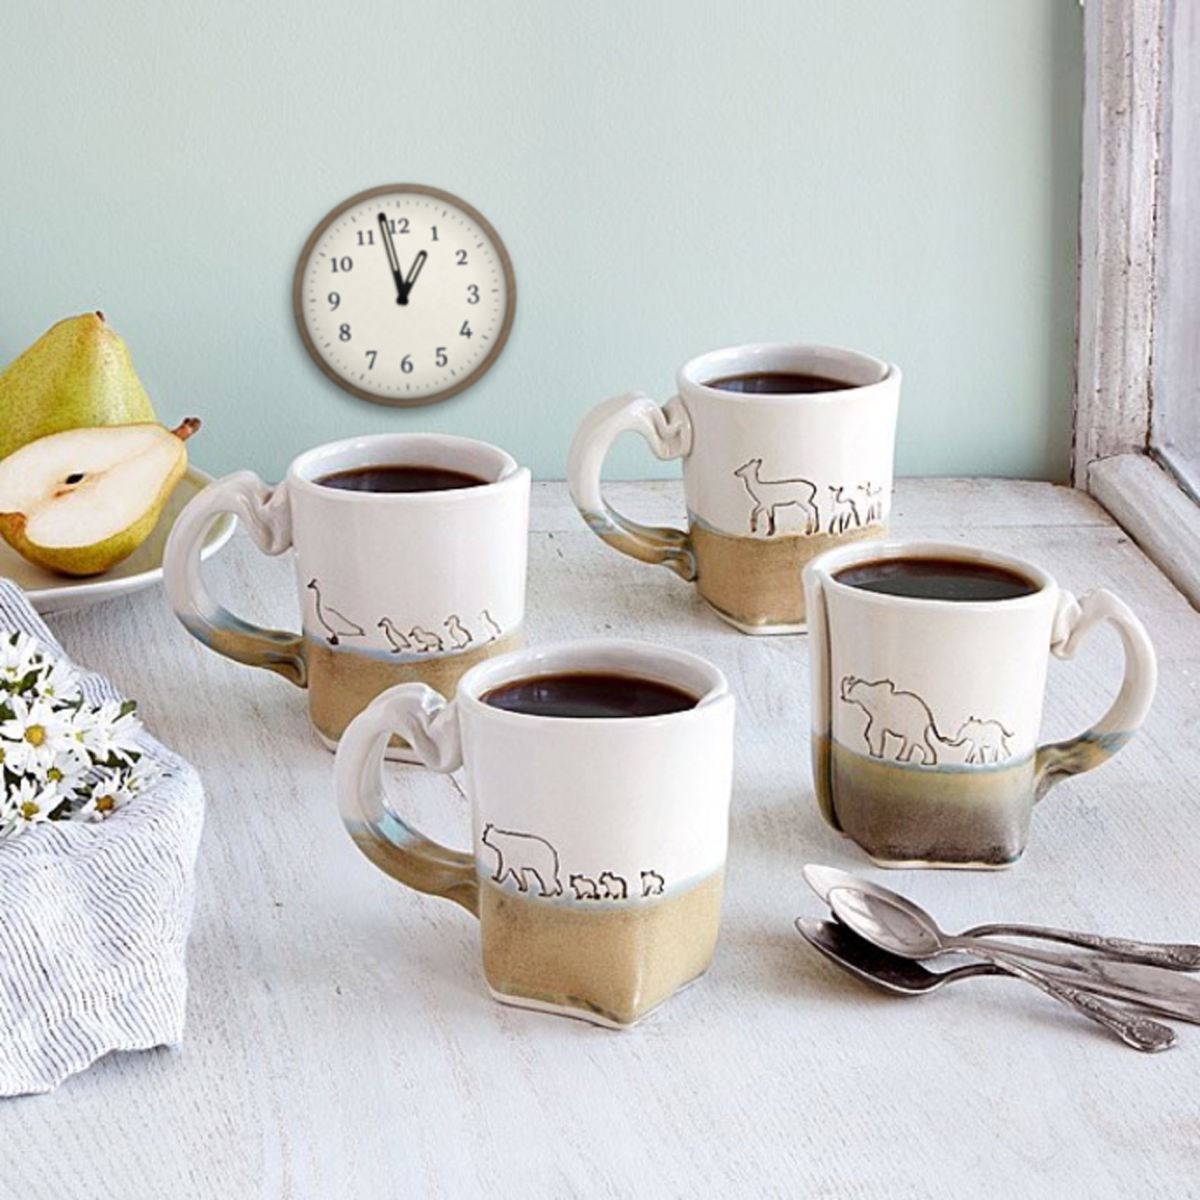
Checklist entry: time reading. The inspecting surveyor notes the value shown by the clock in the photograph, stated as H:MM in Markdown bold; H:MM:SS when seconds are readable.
**12:58**
